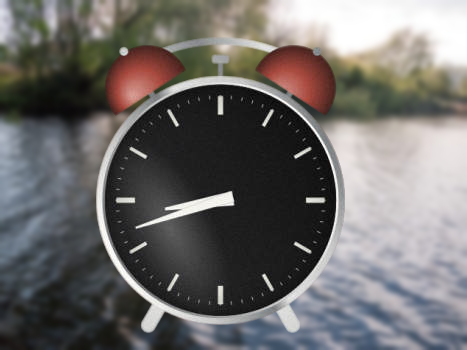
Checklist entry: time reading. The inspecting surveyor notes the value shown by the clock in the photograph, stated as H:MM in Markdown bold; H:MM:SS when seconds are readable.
**8:42**
